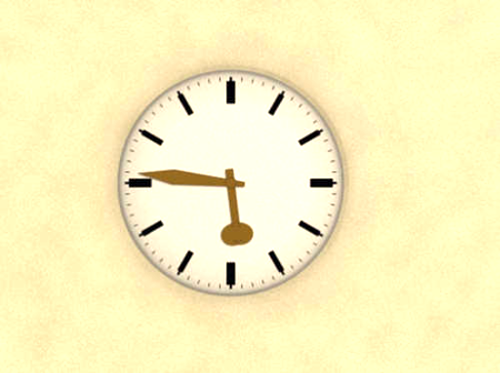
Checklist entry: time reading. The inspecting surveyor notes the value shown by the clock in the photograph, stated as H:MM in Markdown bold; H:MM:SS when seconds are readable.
**5:46**
